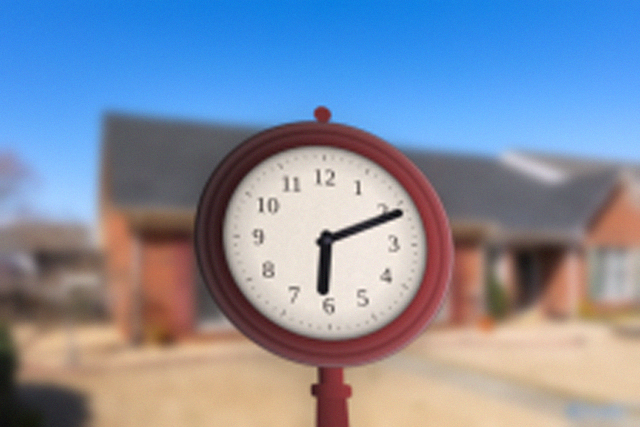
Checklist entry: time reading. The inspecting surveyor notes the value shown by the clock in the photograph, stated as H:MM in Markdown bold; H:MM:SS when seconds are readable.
**6:11**
